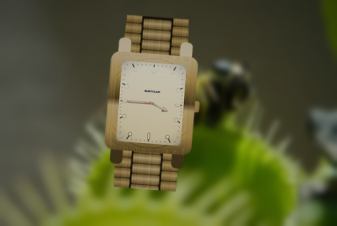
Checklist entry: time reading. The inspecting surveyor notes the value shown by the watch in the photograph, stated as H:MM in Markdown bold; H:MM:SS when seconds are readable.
**3:45**
